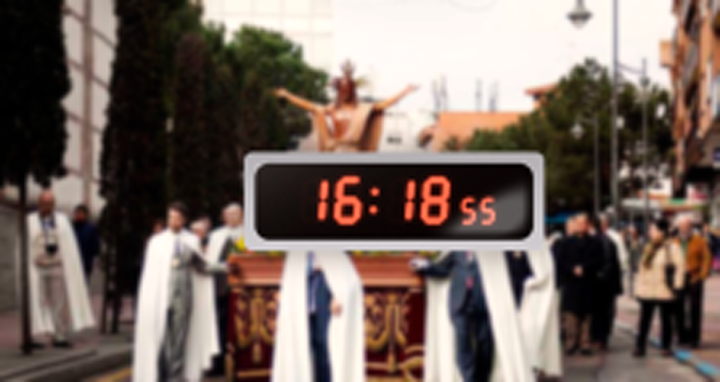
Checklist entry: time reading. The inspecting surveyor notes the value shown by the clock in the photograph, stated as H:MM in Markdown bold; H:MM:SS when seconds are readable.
**16:18:55**
